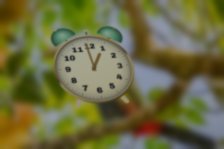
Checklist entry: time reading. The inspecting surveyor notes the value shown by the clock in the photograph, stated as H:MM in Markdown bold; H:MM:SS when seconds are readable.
**12:59**
